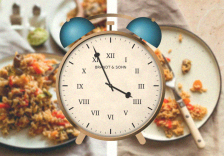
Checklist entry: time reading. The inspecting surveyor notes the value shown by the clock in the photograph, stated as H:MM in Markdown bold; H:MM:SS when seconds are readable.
**3:56**
